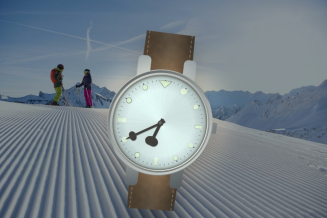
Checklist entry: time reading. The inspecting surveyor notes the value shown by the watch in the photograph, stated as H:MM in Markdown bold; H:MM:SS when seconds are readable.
**6:40**
